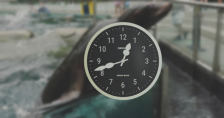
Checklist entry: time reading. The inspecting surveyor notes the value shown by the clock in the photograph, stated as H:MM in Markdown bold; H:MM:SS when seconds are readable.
**12:42**
